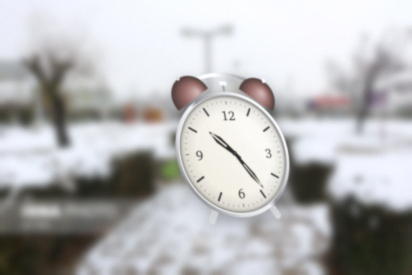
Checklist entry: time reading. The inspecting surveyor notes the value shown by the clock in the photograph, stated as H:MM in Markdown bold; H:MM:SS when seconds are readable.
**10:24**
